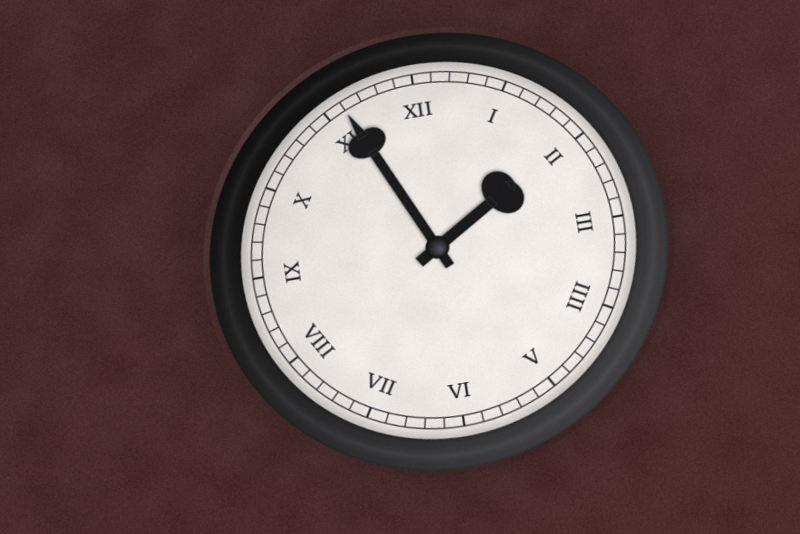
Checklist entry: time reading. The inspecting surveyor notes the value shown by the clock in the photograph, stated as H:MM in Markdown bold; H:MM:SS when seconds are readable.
**1:56**
